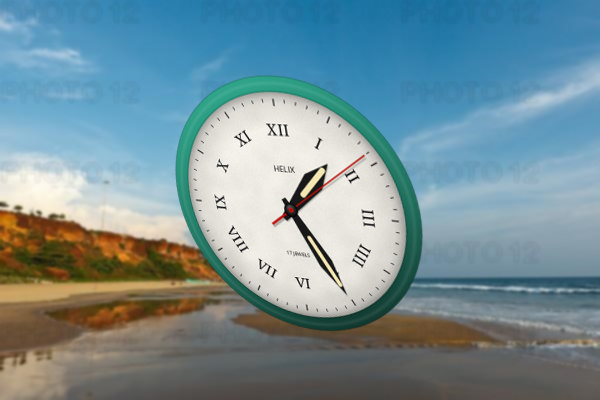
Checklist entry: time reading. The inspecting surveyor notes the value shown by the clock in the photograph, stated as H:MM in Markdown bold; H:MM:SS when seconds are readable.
**1:25:09**
